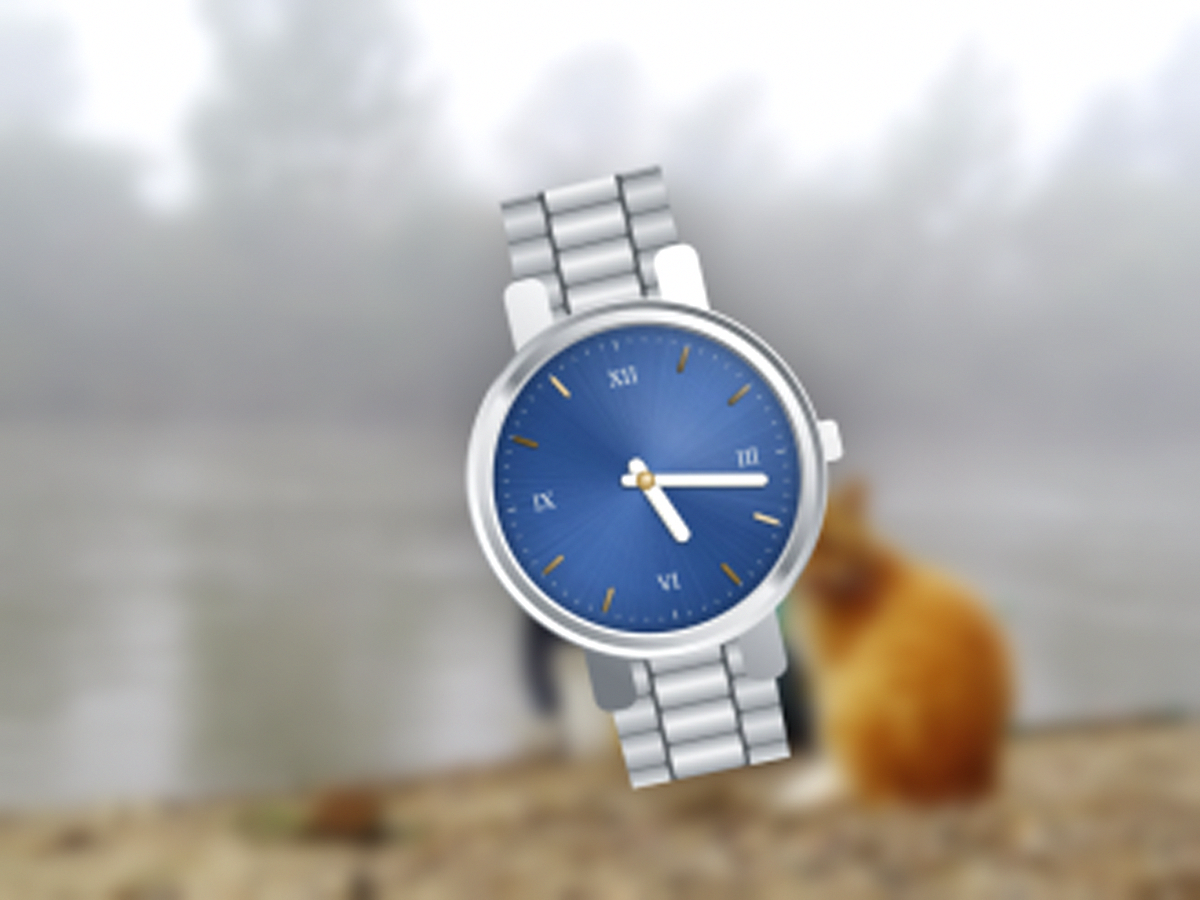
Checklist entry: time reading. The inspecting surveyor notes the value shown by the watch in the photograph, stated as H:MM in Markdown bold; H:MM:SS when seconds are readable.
**5:17**
